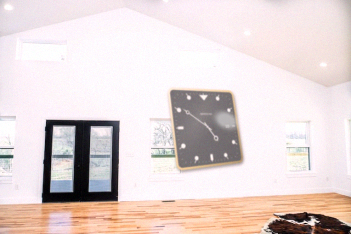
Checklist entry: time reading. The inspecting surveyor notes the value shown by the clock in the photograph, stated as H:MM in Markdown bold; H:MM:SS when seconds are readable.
**4:51**
